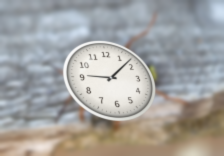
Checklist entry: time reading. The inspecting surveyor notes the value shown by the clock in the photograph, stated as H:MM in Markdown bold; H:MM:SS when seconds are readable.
**9:08**
